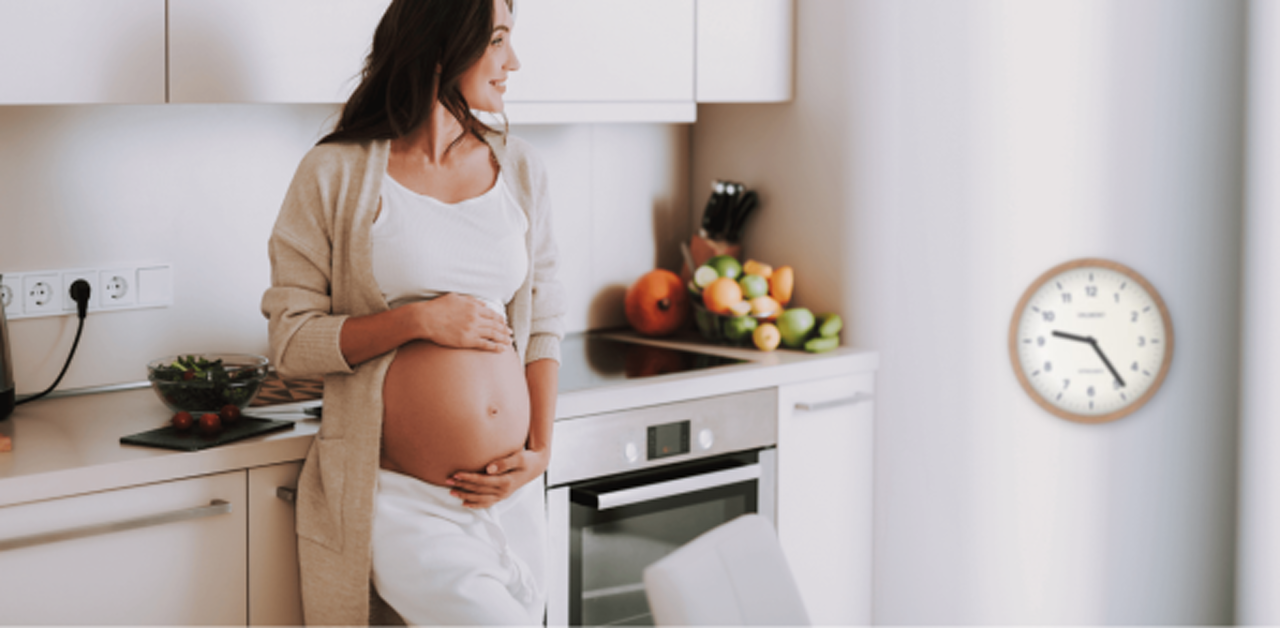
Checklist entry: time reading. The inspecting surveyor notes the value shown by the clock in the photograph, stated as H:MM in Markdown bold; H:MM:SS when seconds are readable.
**9:24**
